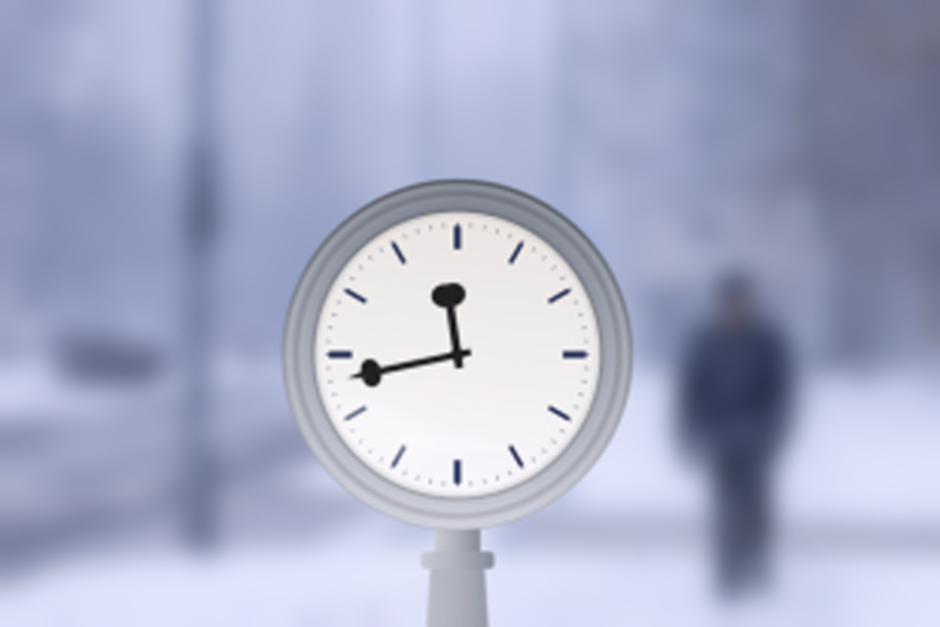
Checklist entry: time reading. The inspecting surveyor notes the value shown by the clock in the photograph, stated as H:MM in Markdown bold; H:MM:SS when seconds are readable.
**11:43**
